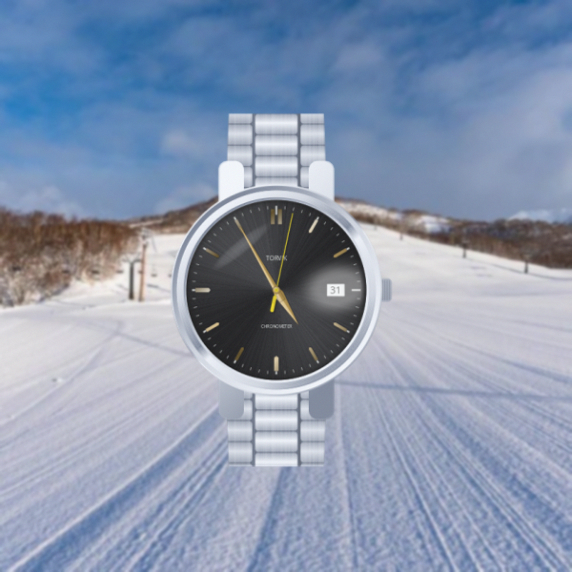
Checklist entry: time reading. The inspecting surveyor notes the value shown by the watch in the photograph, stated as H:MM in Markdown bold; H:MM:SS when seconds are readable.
**4:55:02**
